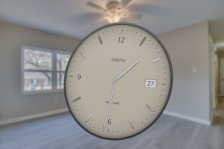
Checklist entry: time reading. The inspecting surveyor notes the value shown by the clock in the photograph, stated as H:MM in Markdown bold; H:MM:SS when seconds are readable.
**1:31**
